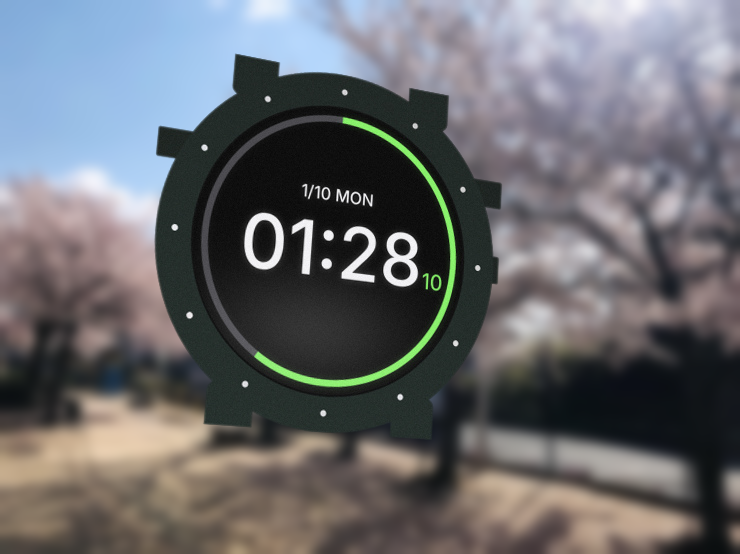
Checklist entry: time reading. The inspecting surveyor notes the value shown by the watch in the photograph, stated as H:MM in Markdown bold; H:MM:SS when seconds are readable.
**1:28:10**
